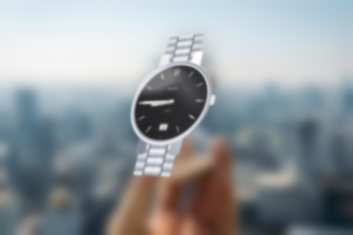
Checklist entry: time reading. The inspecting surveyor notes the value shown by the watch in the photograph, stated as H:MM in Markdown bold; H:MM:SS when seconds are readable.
**8:45**
